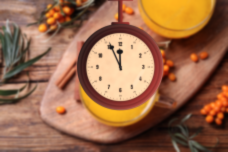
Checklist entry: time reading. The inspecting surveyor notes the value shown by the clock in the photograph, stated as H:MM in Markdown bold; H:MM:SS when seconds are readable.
**11:56**
